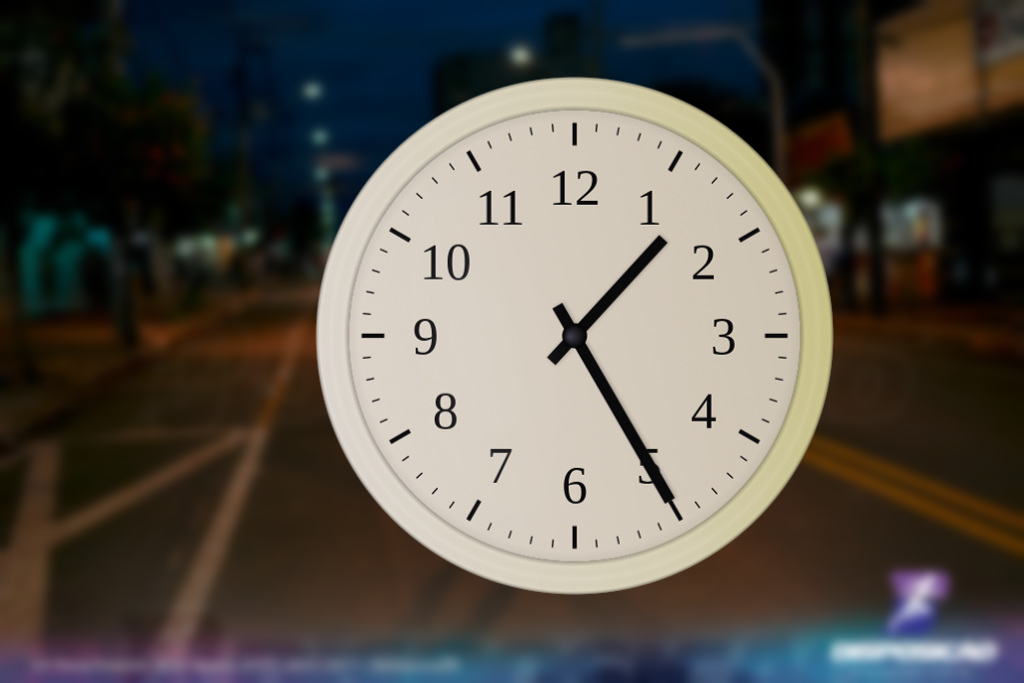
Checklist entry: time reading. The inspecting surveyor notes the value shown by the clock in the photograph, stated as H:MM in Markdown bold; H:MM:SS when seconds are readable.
**1:25**
